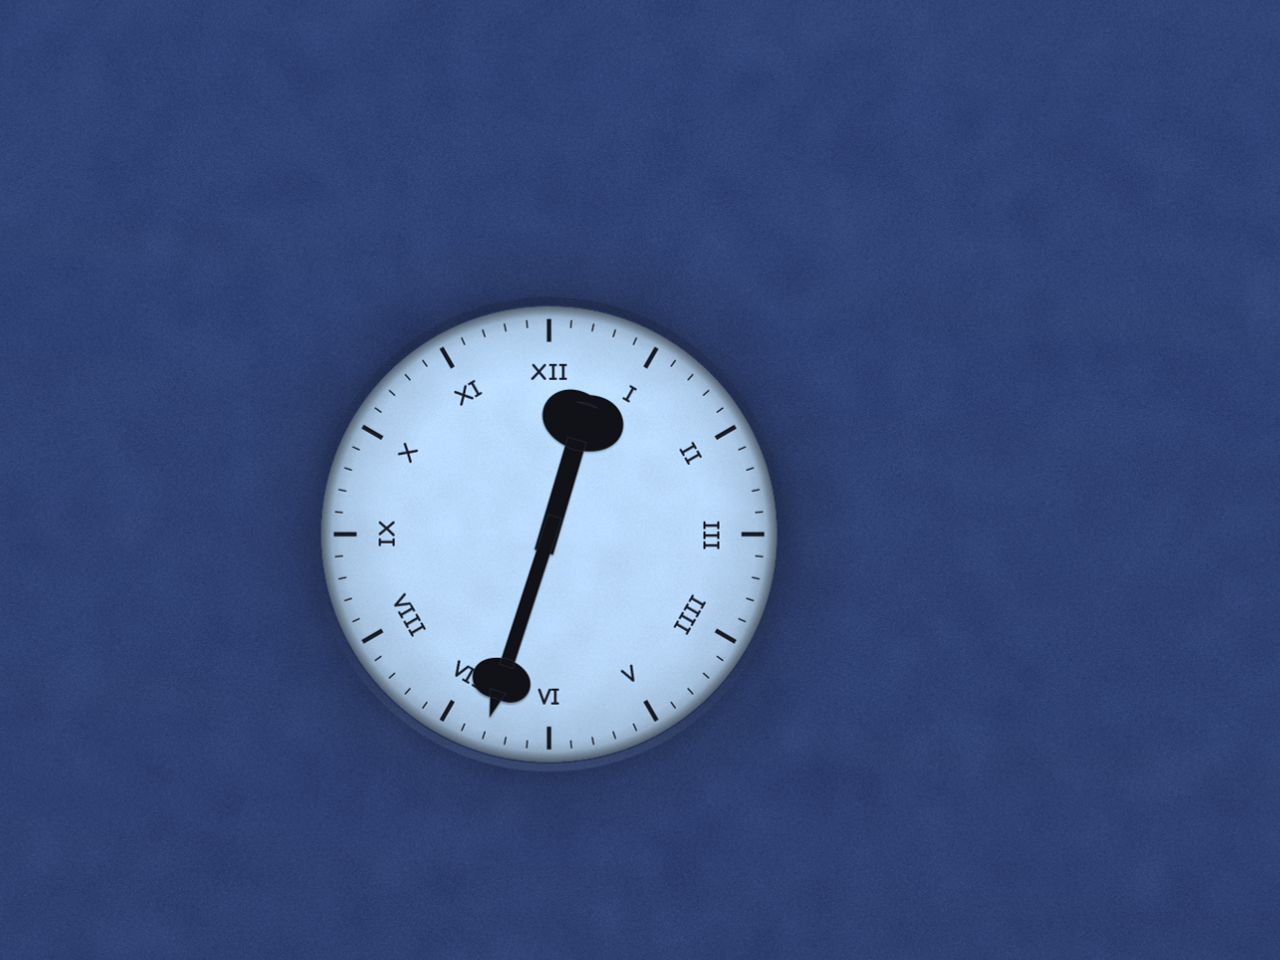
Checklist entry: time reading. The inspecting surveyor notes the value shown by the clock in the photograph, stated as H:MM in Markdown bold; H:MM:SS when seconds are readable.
**12:33**
